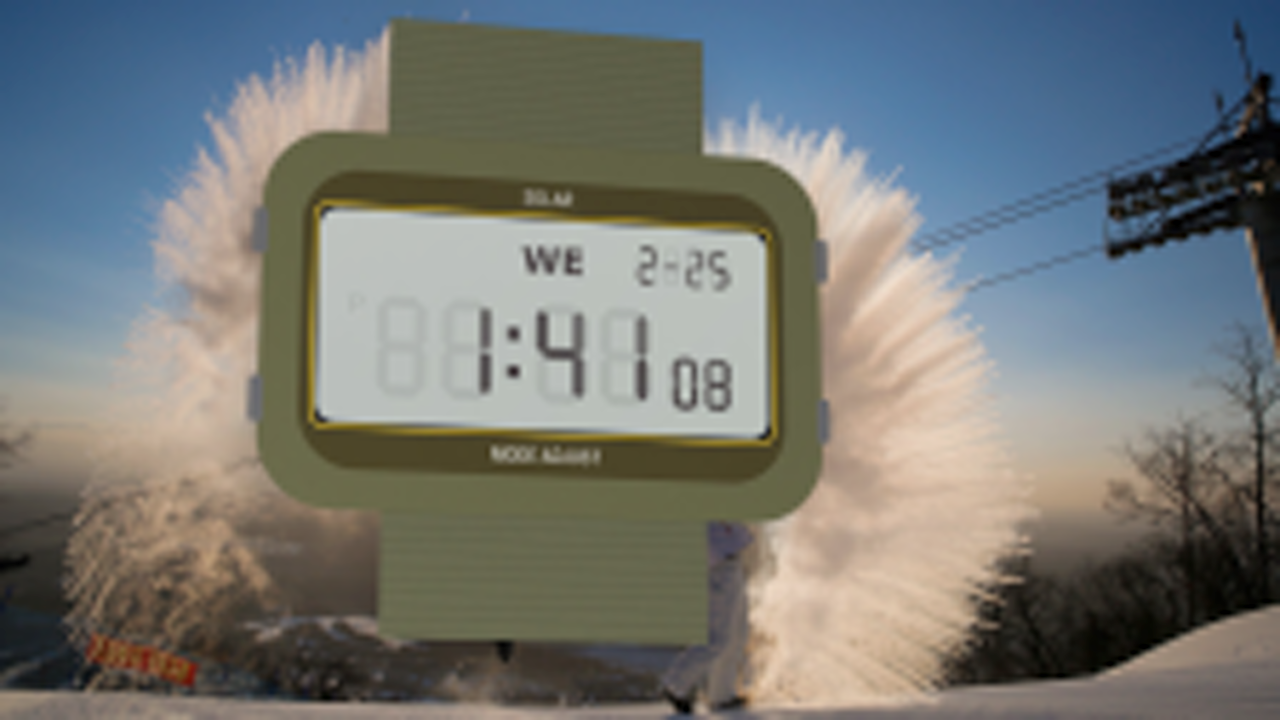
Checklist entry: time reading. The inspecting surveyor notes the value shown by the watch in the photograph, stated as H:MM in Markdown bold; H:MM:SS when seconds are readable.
**1:41:08**
